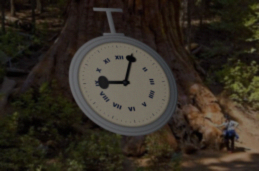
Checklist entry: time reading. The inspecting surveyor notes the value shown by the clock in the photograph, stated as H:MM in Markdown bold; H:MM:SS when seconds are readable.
**9:04**
